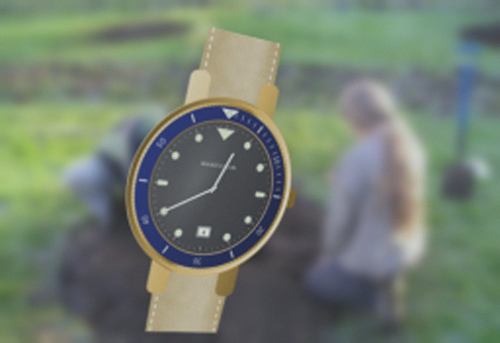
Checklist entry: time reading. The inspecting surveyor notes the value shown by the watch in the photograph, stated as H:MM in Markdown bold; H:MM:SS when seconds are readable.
**12:40**
